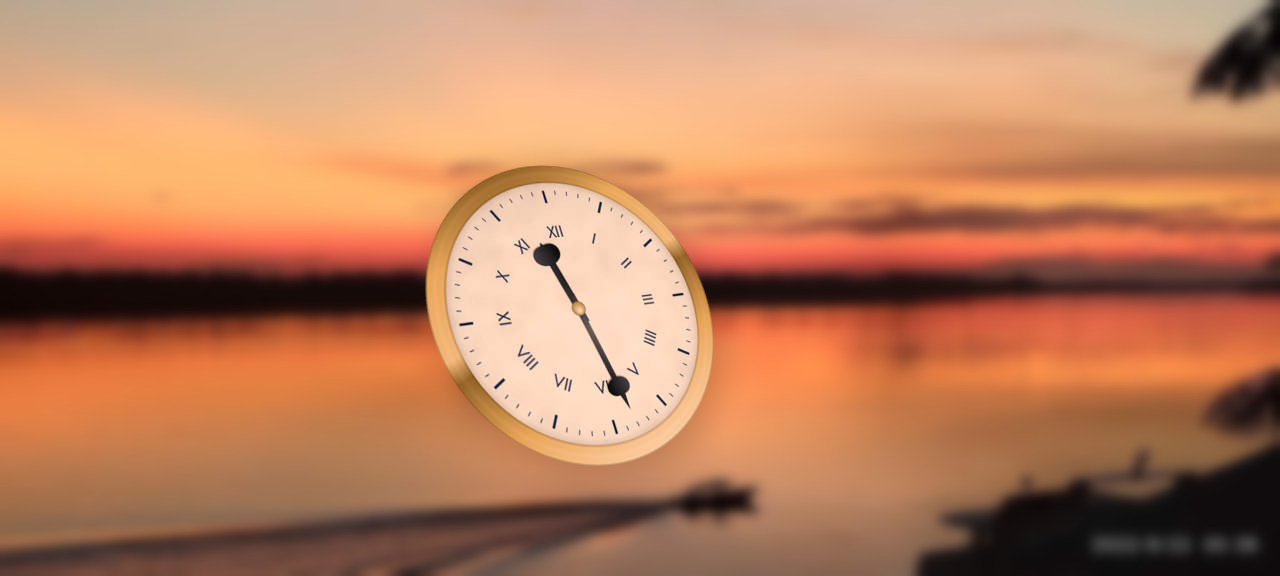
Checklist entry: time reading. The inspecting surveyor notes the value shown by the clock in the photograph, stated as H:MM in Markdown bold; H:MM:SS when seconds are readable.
**11:28**
